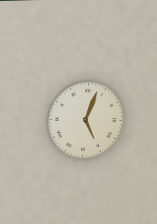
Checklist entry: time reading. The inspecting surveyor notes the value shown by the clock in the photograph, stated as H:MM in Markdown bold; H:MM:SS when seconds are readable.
**5:03**
